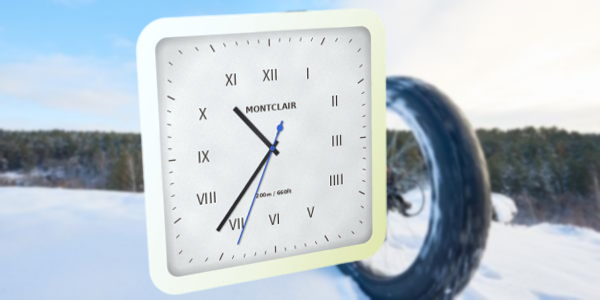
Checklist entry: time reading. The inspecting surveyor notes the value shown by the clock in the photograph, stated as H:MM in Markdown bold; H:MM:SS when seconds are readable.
**10:36:34**
